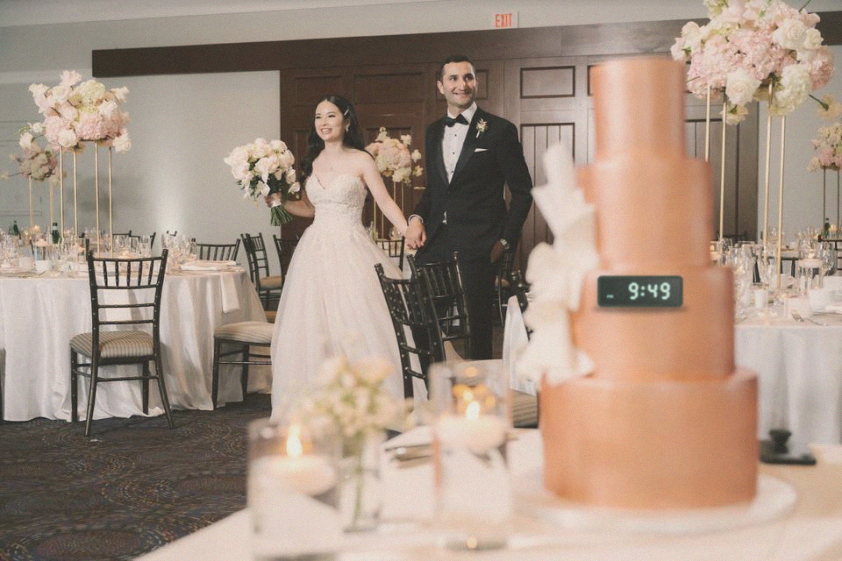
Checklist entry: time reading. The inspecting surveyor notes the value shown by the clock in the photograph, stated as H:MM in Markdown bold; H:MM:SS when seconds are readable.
**9:49**
